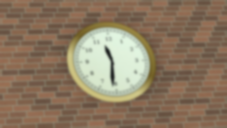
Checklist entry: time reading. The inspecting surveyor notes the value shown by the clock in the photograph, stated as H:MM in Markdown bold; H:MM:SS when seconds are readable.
**11:31**
